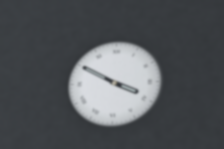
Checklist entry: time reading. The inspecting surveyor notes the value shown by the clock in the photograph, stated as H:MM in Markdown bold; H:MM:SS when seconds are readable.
**3:50**
